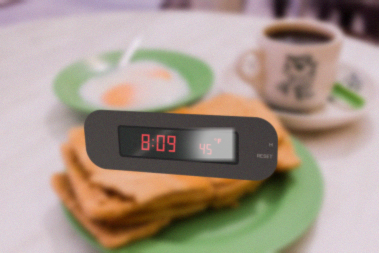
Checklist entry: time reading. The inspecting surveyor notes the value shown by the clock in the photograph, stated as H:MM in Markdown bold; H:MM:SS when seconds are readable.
**8:09**
